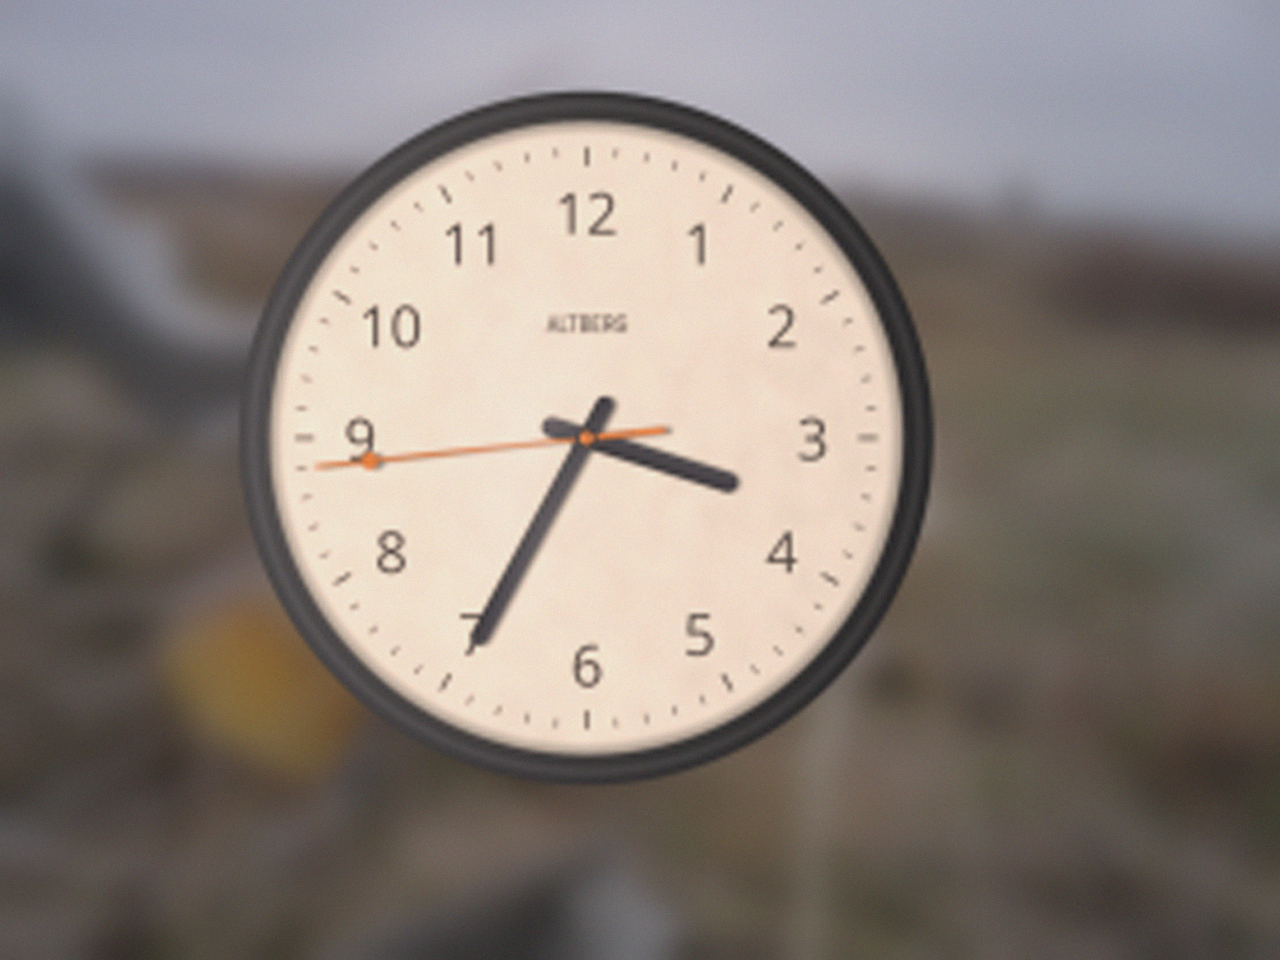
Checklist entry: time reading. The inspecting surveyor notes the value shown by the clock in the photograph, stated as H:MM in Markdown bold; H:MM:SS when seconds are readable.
**3:34:44**
